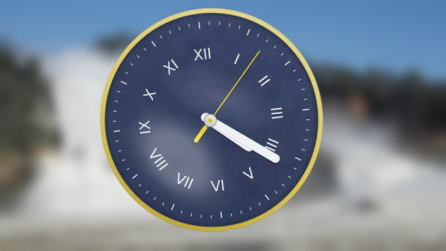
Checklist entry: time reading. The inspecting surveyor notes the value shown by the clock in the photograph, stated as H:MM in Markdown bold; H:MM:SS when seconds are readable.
**4:21:07**
